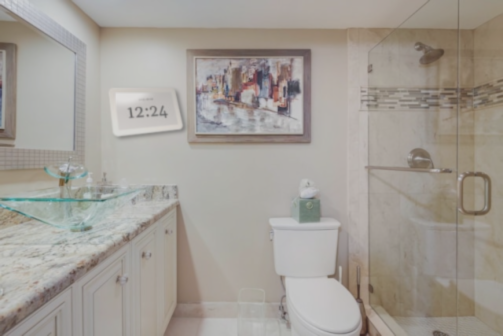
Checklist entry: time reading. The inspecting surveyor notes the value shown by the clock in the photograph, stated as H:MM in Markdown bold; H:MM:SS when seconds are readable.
**12:24**
